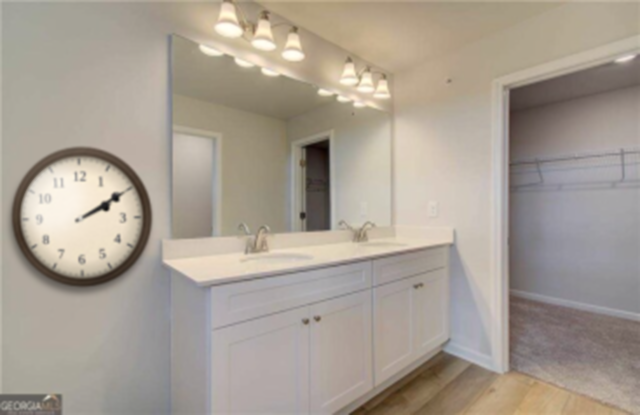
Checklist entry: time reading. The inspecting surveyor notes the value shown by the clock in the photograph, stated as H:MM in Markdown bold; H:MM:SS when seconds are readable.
**2:10**
